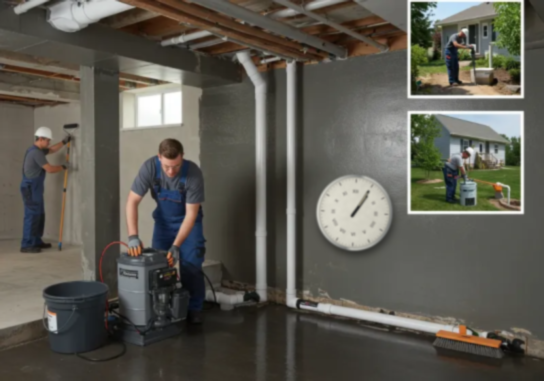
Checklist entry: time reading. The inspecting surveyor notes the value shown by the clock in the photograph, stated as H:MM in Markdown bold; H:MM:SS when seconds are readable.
**1:05**
